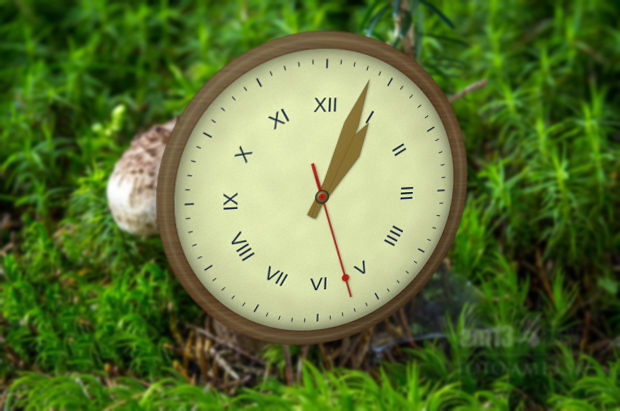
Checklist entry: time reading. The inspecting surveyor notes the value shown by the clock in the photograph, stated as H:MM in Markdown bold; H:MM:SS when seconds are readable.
**1:03:27**
